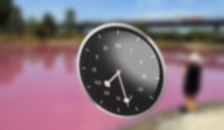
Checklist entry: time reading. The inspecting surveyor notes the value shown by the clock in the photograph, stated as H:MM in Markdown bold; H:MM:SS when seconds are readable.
**7:27**
